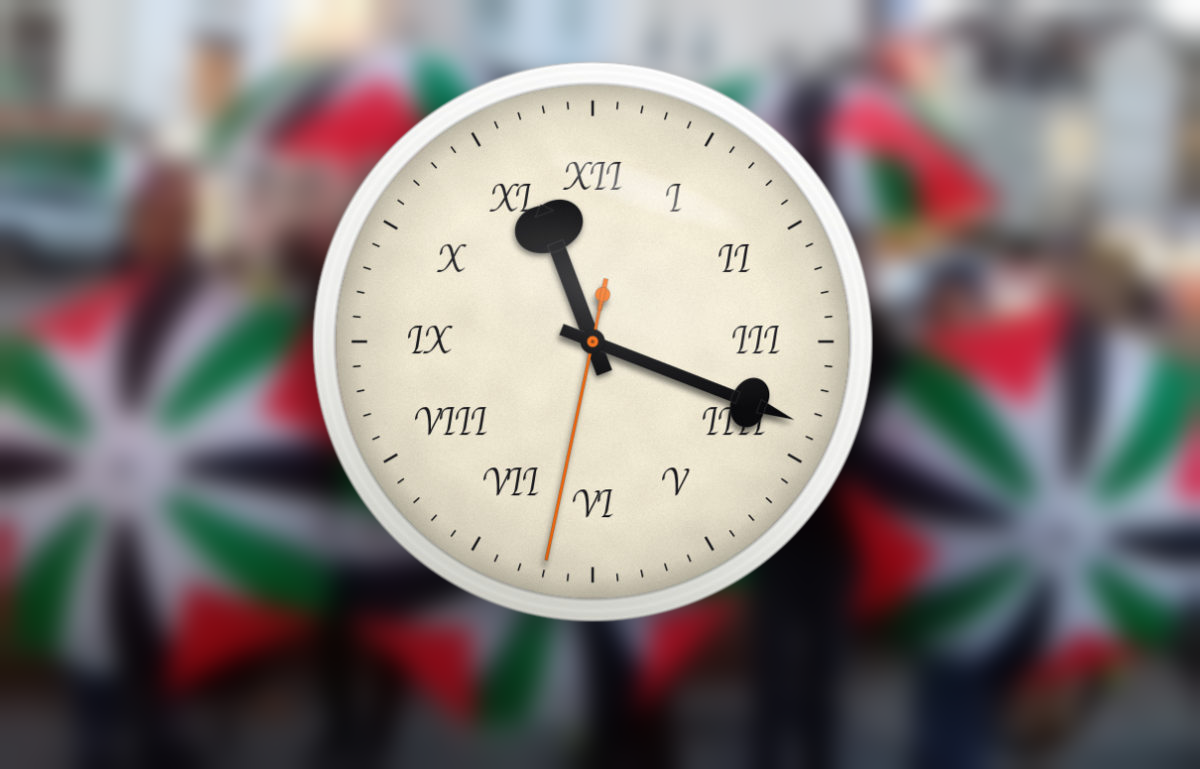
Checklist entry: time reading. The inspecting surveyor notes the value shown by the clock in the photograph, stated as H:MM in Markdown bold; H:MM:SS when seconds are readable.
**11:18:32**
